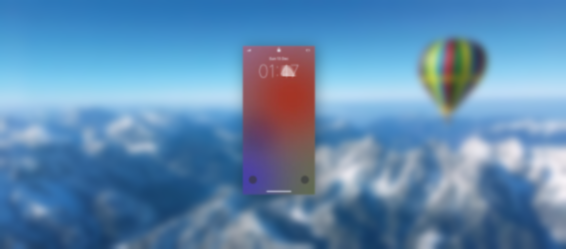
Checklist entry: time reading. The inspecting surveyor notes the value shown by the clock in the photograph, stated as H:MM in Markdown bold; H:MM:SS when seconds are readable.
**1:47**
